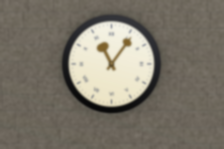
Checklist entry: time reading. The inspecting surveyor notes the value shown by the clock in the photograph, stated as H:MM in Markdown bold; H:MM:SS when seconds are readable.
**11:06**
